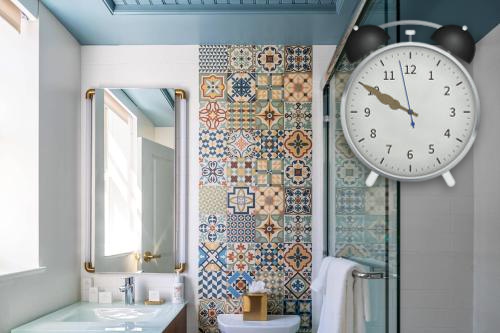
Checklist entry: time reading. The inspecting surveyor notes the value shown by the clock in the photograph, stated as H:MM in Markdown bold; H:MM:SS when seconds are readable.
**9:49:58**
